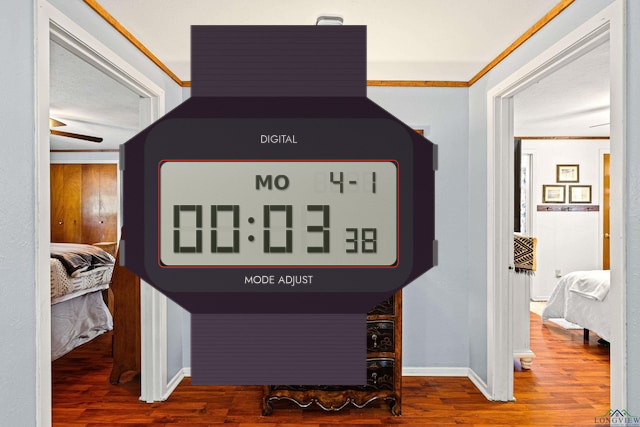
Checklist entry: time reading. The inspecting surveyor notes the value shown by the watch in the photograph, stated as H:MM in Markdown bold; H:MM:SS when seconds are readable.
**0:03:38**
